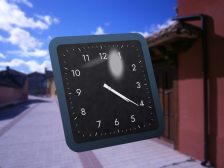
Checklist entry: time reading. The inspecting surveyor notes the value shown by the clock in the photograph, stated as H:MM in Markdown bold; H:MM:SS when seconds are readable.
**4:21**
